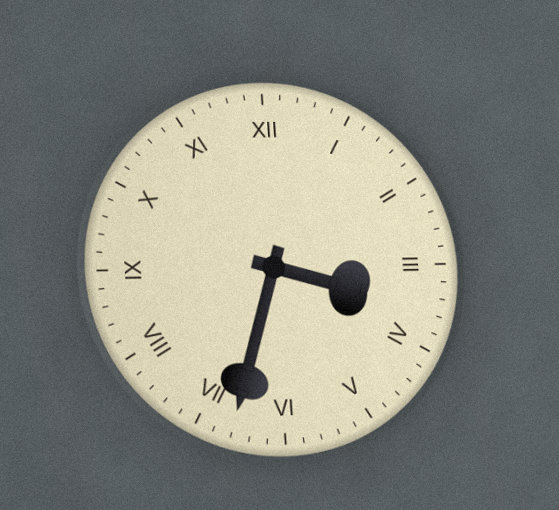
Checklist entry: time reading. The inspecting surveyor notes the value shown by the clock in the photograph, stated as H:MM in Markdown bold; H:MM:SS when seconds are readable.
**3:33**
